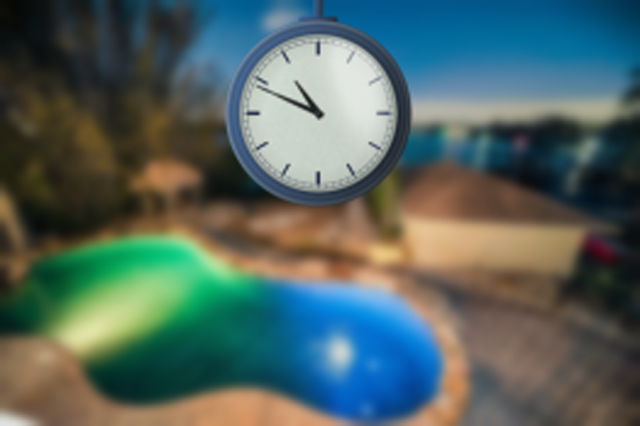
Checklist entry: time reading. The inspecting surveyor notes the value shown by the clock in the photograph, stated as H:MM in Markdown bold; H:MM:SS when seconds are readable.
**10:49**
